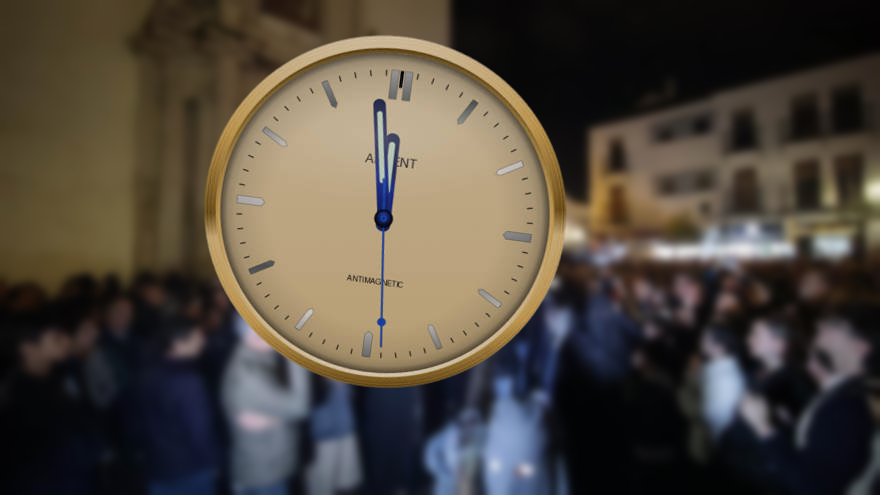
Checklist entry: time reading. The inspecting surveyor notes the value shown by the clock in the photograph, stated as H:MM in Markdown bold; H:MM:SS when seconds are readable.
**11:58:29**
